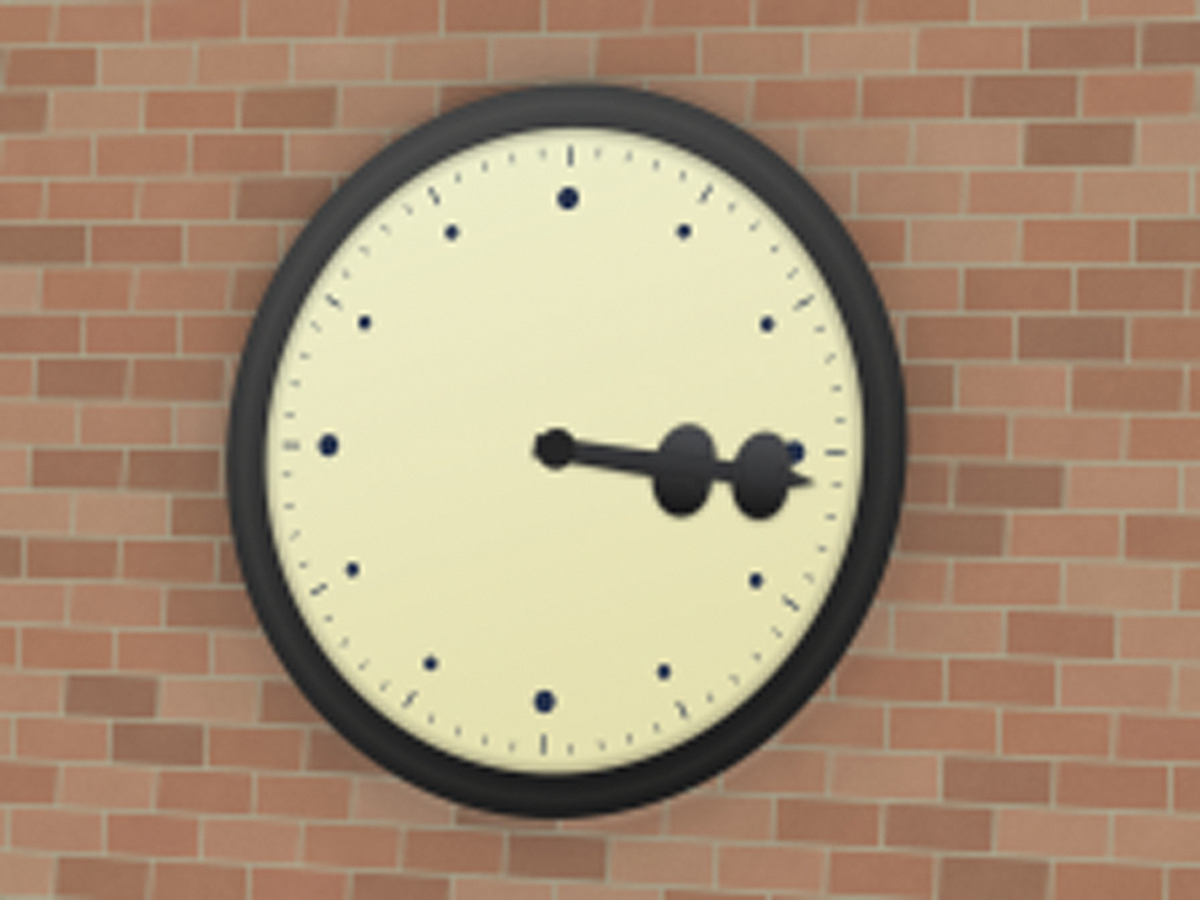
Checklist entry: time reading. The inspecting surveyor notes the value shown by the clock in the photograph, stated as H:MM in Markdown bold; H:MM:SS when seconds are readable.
**3:16**
